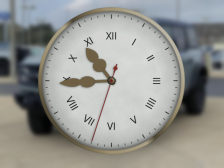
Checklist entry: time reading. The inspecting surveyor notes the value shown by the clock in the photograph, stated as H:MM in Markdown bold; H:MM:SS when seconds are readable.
**10:44:33**
